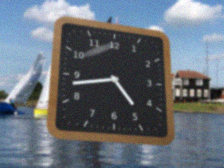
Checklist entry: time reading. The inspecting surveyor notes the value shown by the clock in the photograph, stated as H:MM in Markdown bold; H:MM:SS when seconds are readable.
**4:43**
